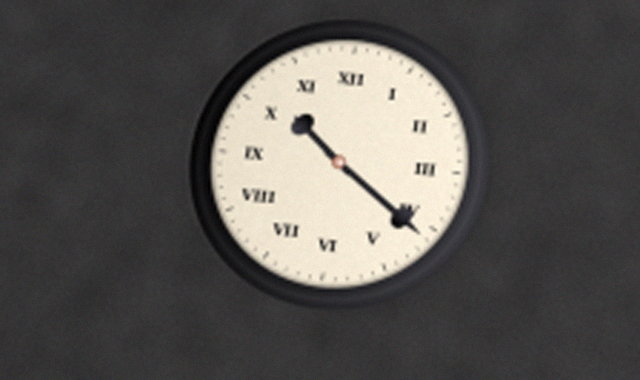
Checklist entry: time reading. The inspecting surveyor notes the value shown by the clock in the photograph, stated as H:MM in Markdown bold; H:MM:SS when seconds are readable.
**10:21**
